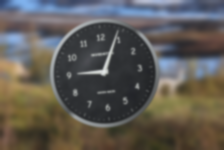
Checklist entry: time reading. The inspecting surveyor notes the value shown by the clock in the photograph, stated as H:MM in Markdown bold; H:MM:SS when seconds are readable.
**9:04**
